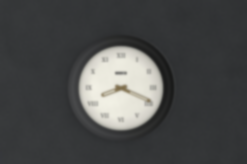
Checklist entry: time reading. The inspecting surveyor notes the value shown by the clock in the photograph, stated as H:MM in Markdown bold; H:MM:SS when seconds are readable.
**8:19**
